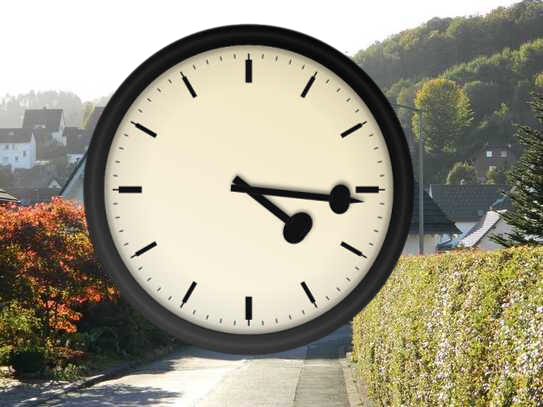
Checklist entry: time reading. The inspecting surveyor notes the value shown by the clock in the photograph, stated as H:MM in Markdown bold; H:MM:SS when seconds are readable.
**4:16**
